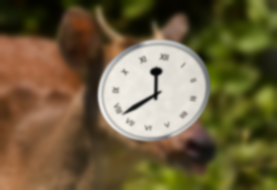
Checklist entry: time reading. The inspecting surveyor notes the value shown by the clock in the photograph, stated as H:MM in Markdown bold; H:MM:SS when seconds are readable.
**11:38**
